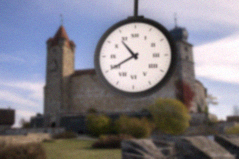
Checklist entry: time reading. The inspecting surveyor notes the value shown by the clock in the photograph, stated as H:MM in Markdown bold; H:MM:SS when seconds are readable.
**10:40**
